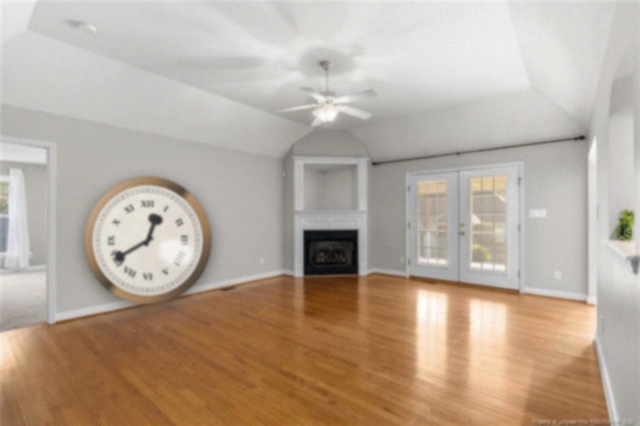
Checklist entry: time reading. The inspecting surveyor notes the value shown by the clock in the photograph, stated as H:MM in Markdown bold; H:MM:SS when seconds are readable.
**12:40**
